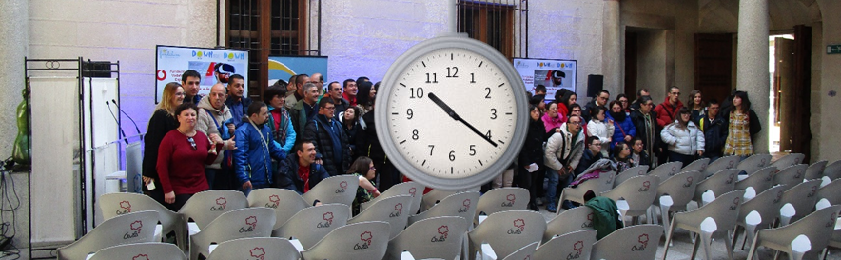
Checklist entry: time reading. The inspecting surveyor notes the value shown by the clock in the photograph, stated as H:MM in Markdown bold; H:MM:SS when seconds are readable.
**10:21**
